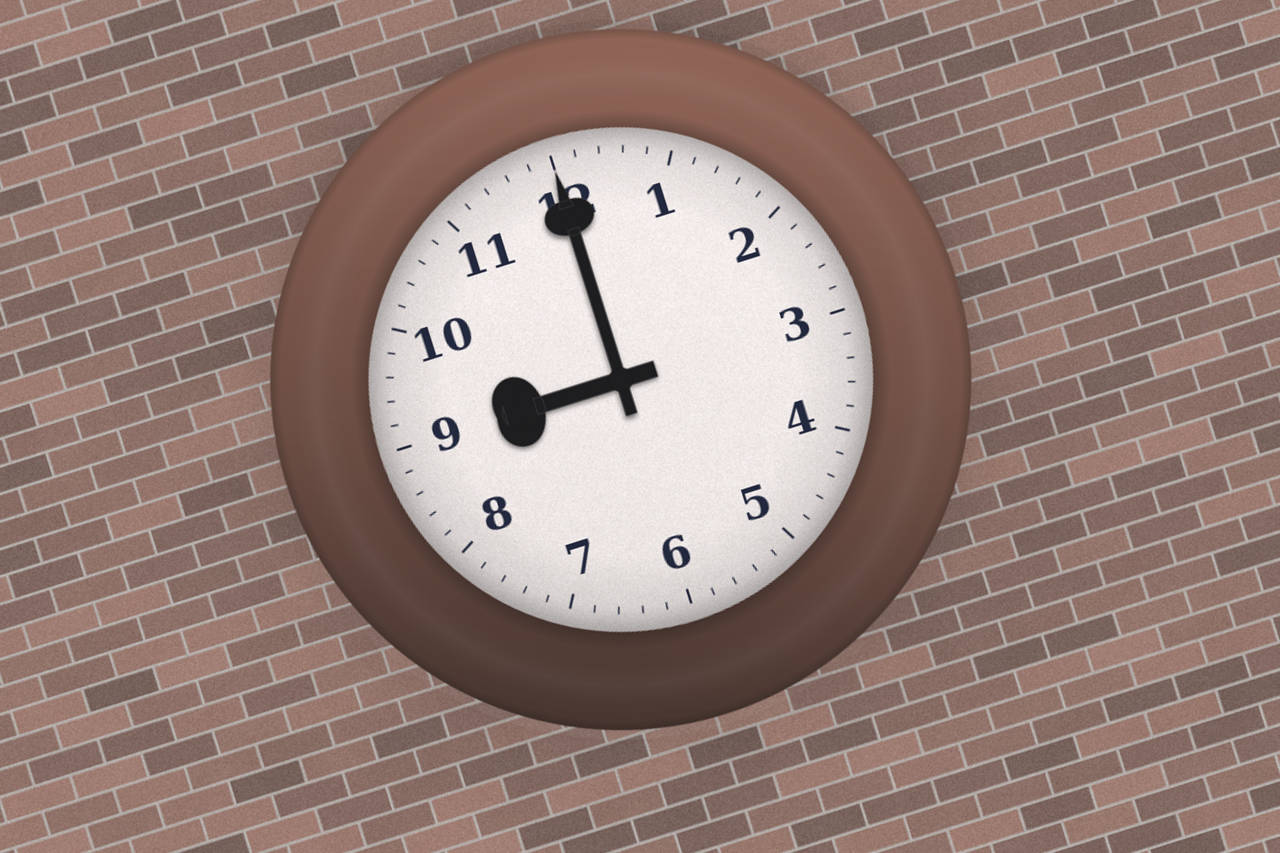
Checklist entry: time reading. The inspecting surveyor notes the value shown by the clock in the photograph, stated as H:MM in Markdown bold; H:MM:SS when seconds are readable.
**9:00**
